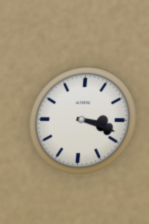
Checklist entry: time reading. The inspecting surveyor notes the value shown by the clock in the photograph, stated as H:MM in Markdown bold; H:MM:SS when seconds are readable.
**3:18**
